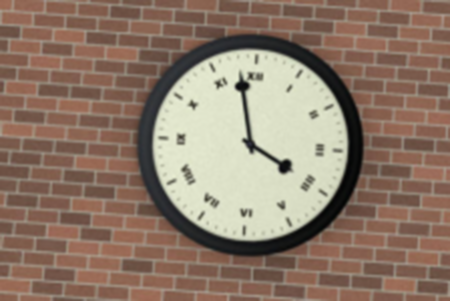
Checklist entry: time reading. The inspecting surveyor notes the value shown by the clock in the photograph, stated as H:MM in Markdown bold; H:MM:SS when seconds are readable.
**3:58**
